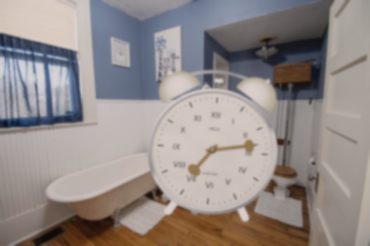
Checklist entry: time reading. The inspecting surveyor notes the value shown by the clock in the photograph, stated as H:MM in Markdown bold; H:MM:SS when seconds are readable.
**7:13**
